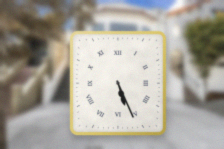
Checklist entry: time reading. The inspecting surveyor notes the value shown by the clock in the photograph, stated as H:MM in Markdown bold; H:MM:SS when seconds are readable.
**5:26**
